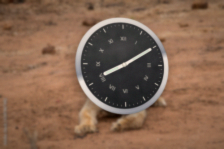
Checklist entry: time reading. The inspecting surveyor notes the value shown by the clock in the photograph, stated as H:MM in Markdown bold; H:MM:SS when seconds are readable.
**8:10**
